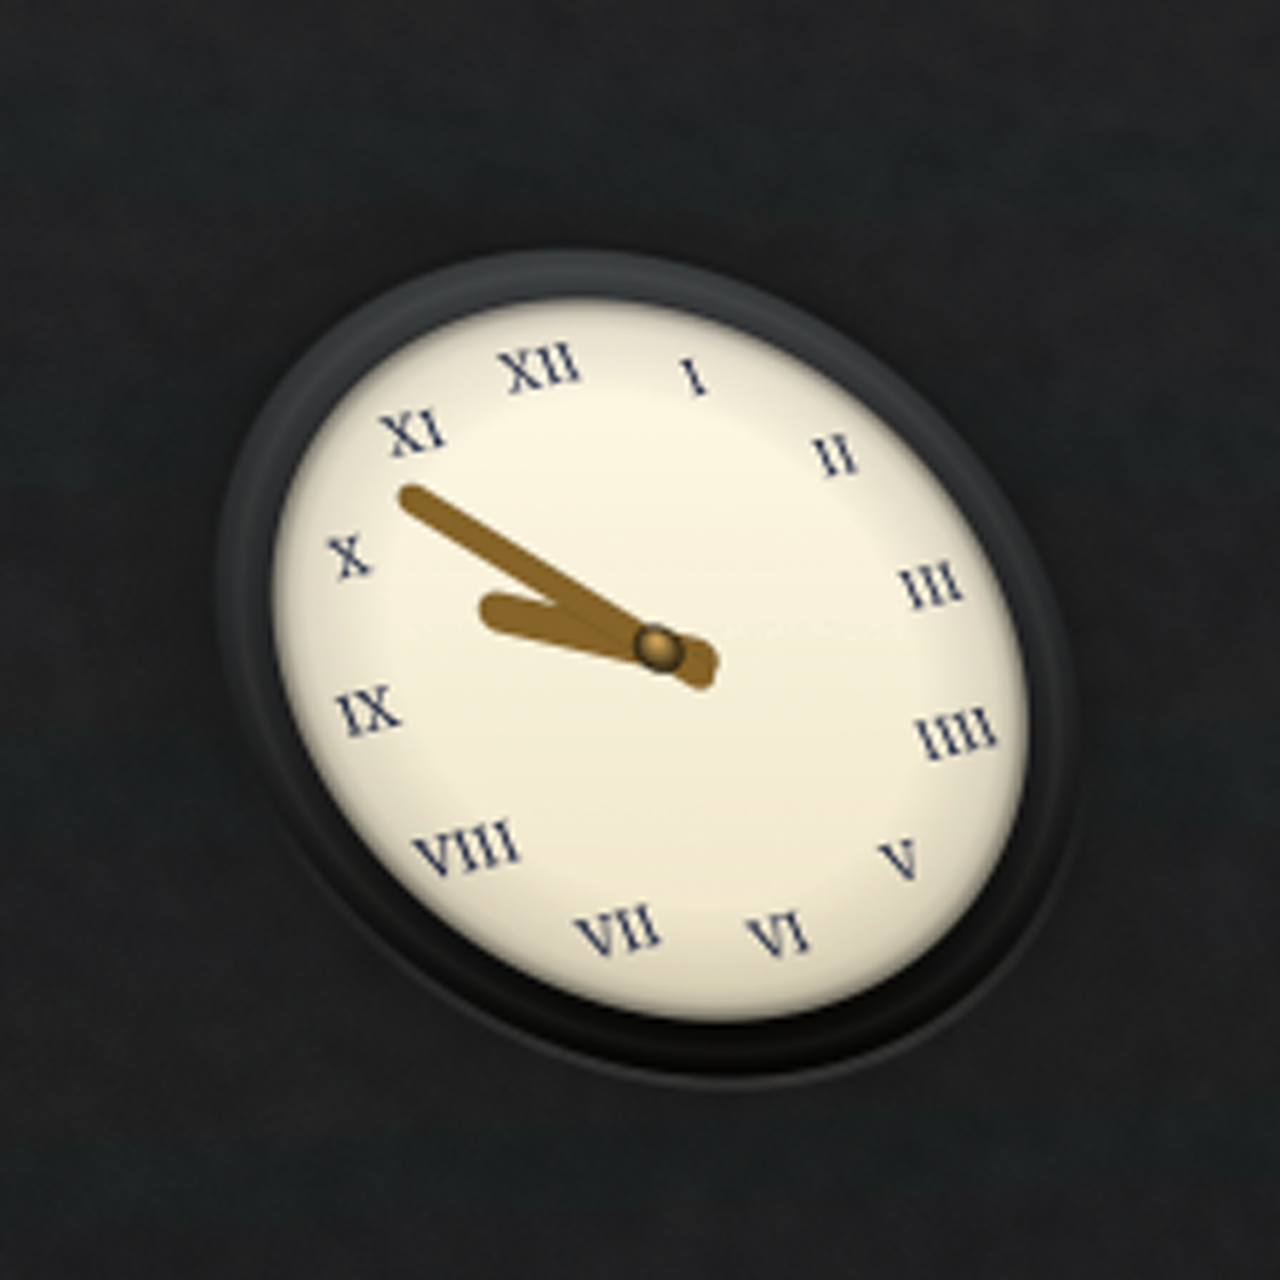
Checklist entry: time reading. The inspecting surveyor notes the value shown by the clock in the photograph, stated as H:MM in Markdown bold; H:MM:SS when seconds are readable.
**9:53**
